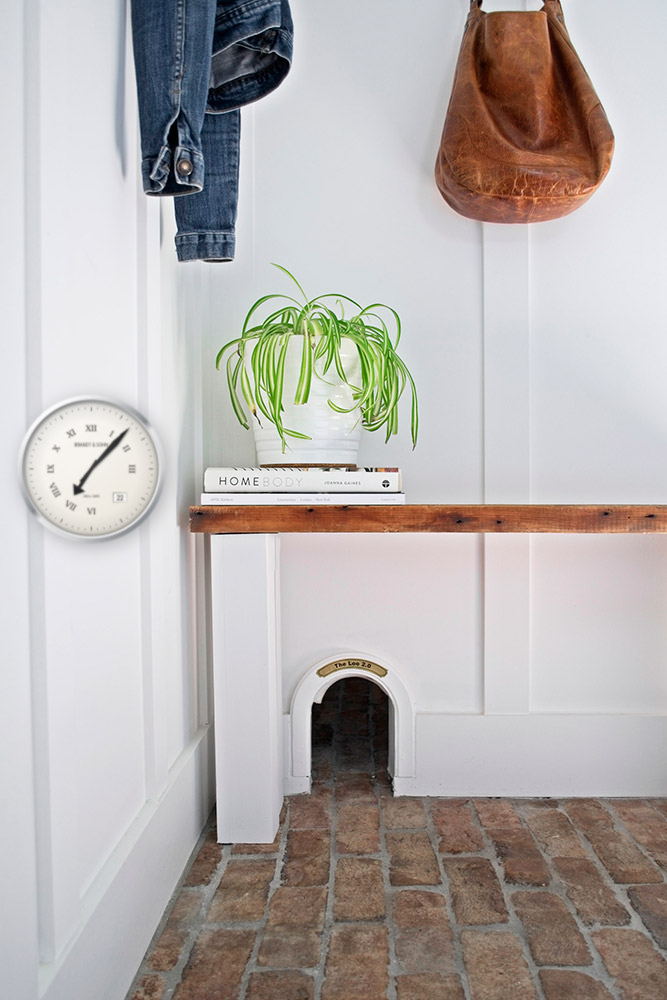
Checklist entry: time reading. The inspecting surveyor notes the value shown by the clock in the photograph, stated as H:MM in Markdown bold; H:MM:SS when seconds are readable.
**7:07:07**
